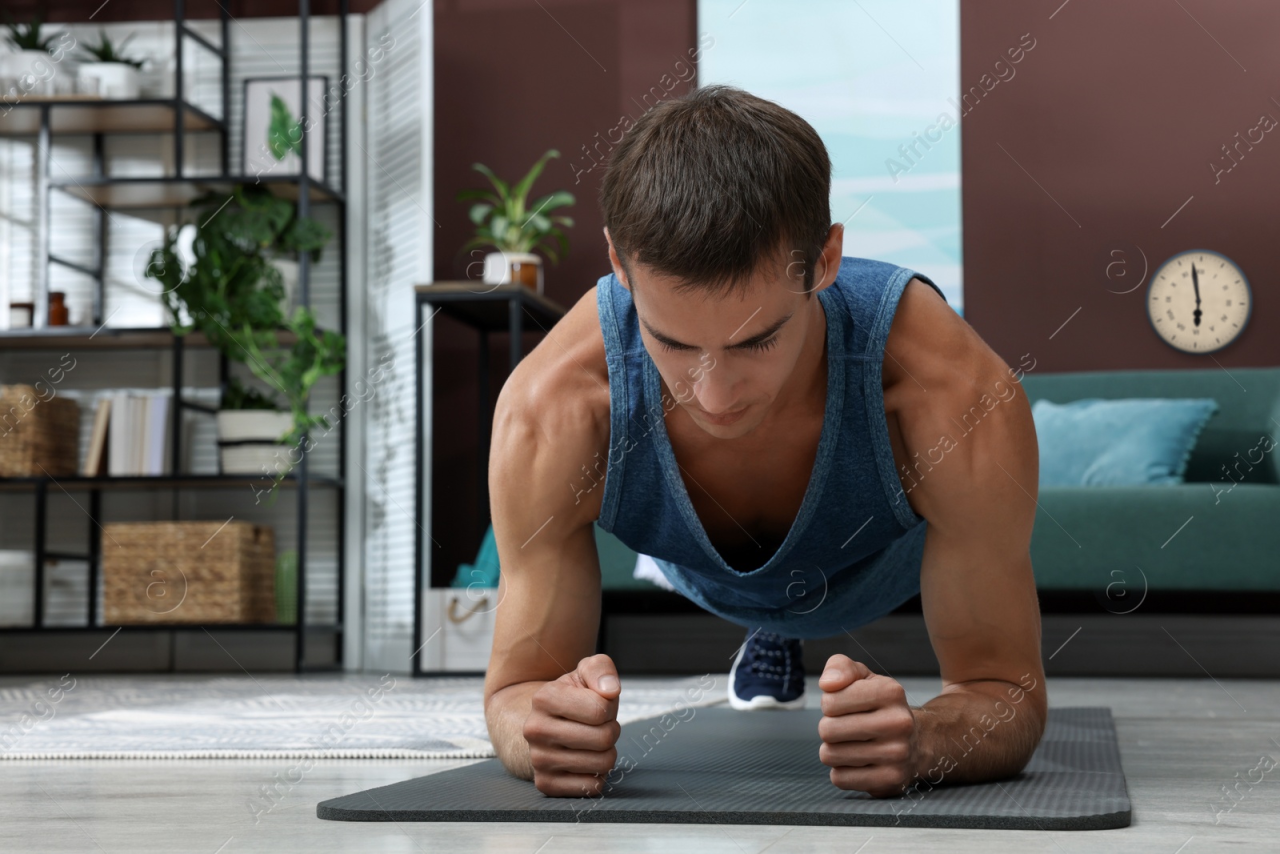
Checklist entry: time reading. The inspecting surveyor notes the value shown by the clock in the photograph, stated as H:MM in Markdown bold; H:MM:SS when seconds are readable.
**5:58**
